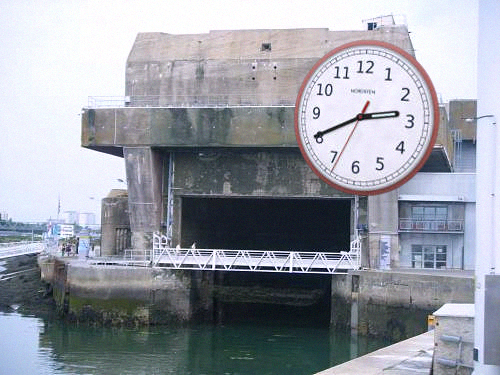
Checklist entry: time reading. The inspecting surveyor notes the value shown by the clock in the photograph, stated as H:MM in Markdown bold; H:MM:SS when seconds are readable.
**2:40:34**
